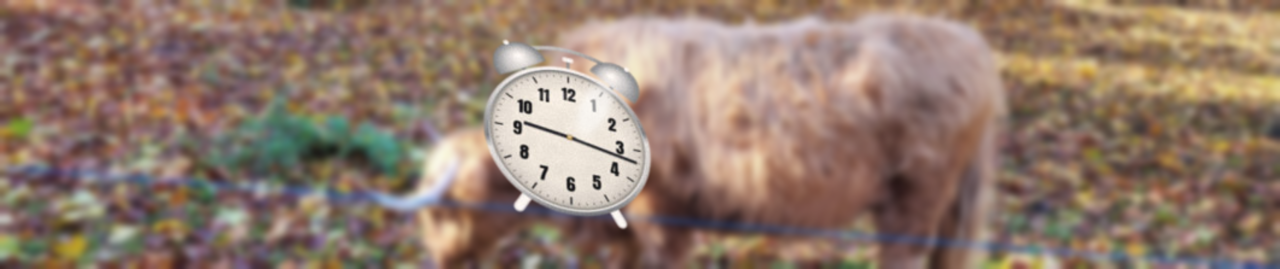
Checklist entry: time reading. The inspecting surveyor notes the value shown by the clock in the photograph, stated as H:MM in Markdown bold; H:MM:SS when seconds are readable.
**9:17**
